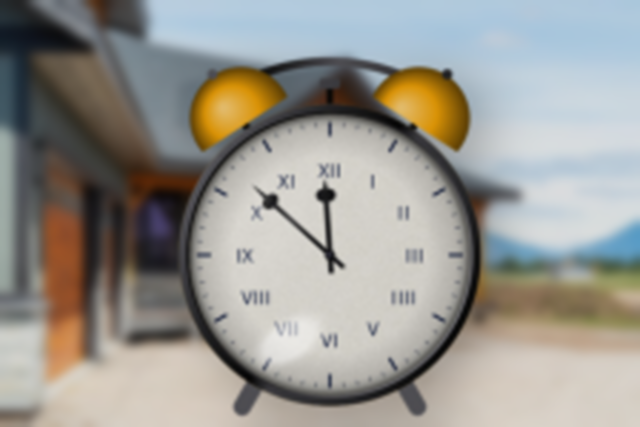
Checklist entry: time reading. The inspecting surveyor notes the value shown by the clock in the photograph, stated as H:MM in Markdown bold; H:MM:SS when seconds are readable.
**11:52**
